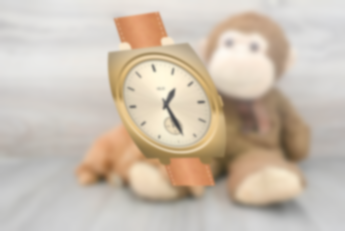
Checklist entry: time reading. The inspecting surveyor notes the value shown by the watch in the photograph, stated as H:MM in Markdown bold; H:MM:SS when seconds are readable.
**1:28**
